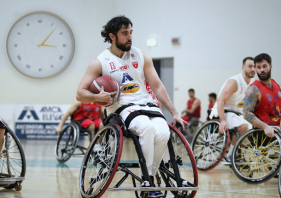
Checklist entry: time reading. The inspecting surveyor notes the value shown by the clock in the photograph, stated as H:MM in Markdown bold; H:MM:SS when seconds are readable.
**3:07**
